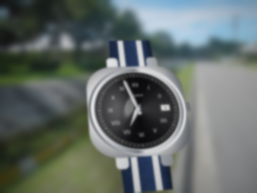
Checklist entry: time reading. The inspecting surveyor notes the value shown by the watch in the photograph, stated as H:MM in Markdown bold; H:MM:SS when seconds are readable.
**6:57**
